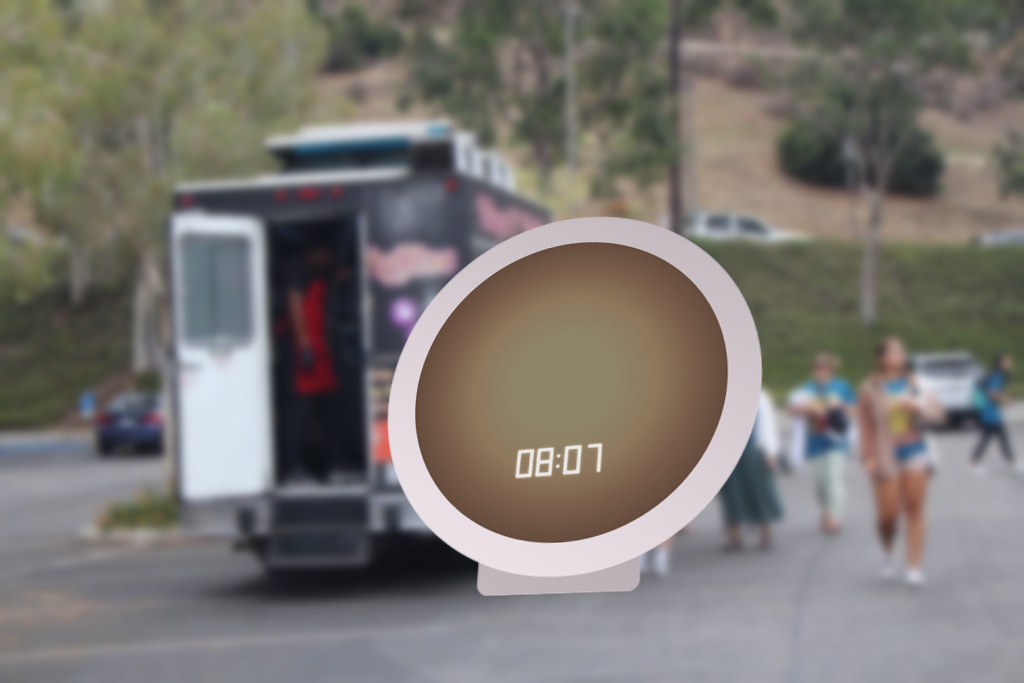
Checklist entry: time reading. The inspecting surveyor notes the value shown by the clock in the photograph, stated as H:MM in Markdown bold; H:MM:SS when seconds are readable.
**8:07**
